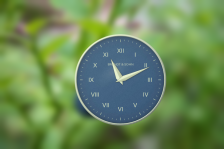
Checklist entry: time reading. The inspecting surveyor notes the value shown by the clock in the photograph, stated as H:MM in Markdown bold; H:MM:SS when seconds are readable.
**11:11**
